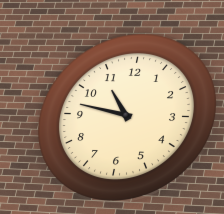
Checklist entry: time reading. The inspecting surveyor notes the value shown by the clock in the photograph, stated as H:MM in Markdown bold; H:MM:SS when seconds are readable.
**10:47**
